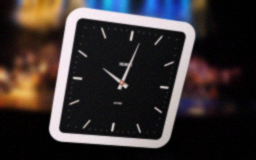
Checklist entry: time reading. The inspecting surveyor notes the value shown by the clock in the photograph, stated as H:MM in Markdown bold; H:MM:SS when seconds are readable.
**10:02**
